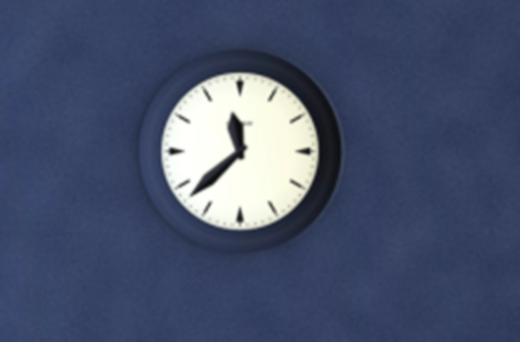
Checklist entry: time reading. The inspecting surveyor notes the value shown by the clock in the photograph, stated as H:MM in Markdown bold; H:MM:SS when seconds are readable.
**11:38**
